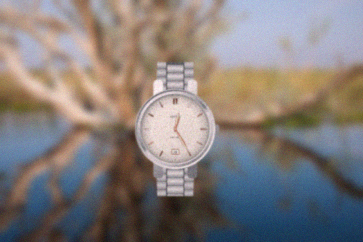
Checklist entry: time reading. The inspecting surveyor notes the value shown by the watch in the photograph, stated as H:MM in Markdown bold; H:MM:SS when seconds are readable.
**12:25**
